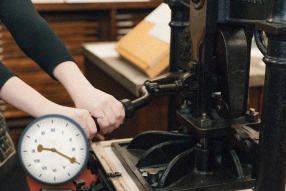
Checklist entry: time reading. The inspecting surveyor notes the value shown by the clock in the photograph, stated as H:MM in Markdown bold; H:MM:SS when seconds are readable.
**9:20**
